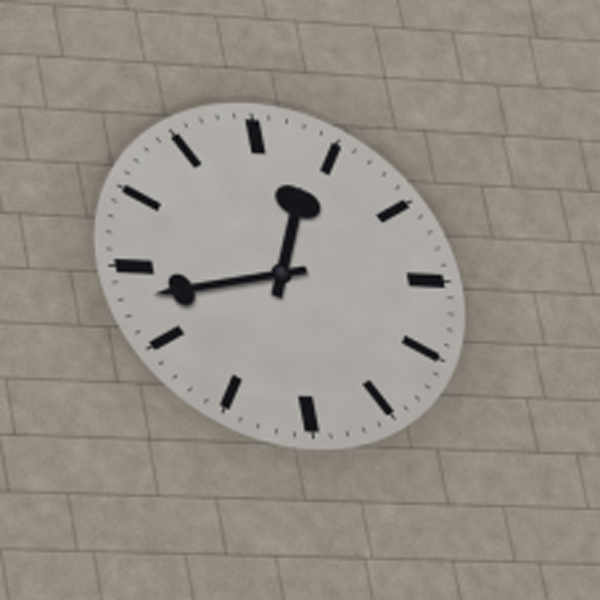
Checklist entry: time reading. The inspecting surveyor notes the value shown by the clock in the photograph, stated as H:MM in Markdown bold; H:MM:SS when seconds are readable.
**12:43**
